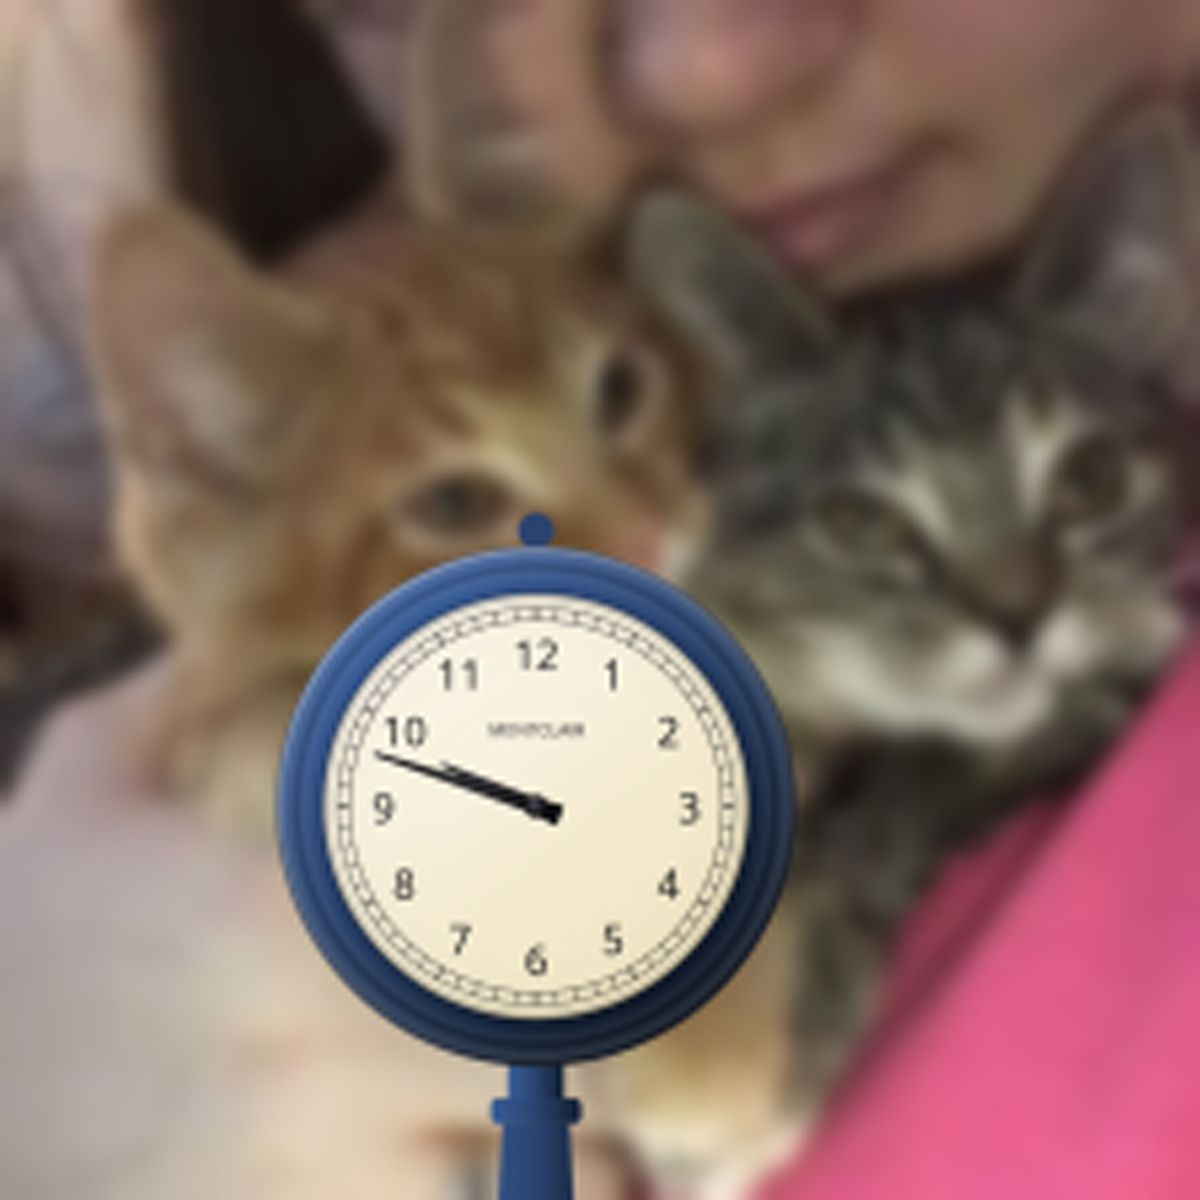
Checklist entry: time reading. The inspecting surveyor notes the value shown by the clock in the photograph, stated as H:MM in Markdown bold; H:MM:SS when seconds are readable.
**9:48**
